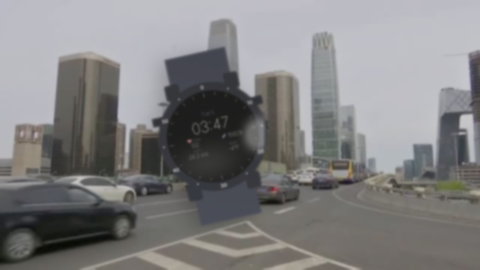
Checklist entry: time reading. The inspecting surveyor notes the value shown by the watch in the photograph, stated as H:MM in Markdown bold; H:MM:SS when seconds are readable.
**3:47**
